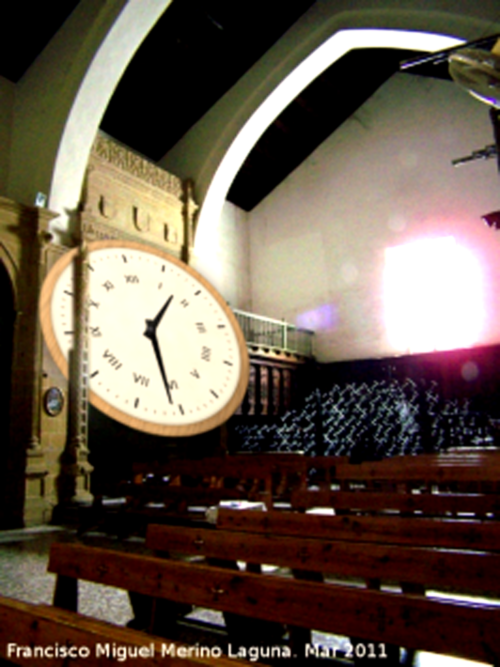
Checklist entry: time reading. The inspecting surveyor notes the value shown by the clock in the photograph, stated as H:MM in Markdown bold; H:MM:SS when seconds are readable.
**1:31**
